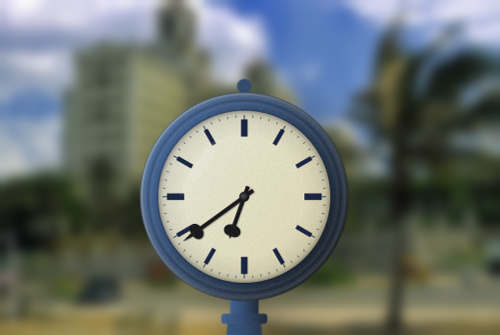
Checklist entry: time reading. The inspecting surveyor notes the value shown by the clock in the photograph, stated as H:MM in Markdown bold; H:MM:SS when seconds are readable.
**6:39**
